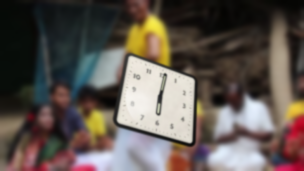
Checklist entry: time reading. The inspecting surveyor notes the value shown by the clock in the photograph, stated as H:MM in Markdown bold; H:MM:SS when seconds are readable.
**6:01**
